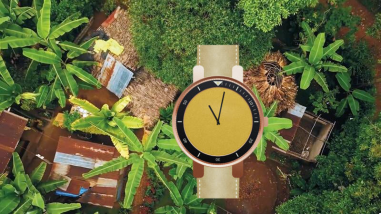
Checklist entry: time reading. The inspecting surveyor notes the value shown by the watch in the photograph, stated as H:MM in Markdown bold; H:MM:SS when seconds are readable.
**11:02**
